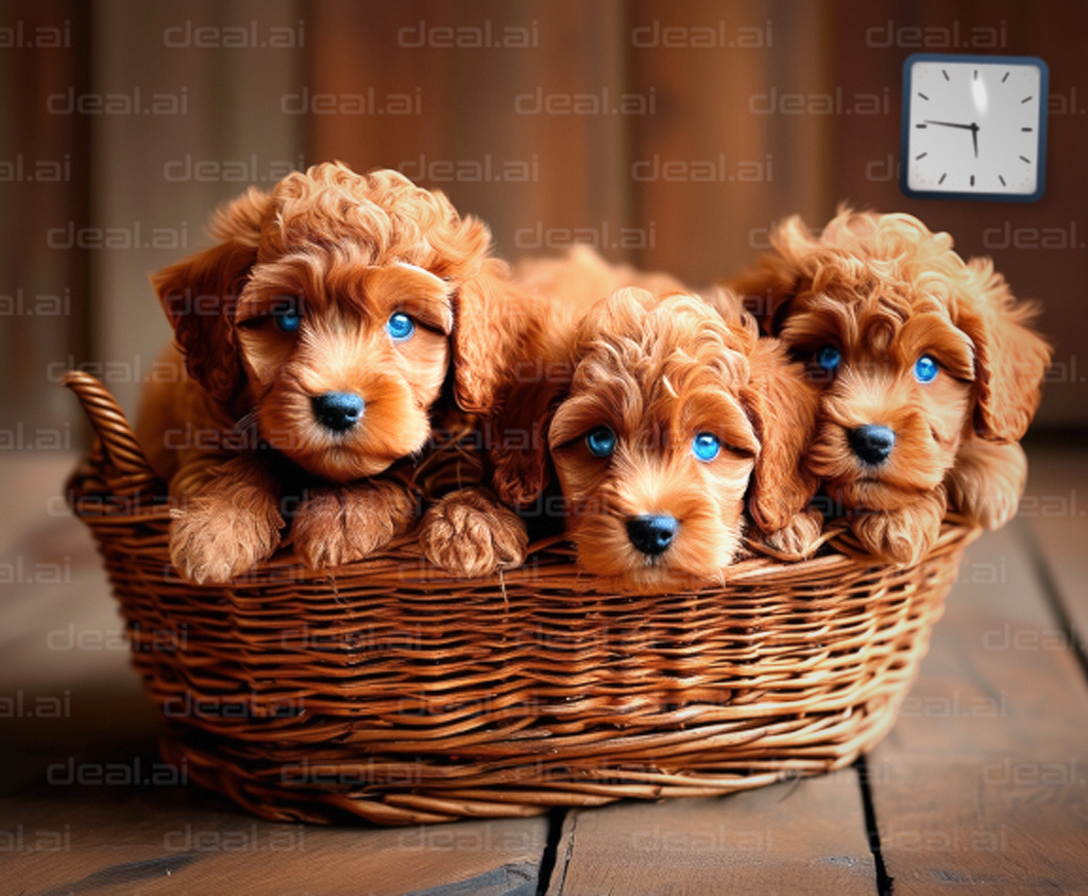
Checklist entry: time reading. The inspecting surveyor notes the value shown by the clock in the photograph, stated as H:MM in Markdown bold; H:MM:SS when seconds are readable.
**5:46**
